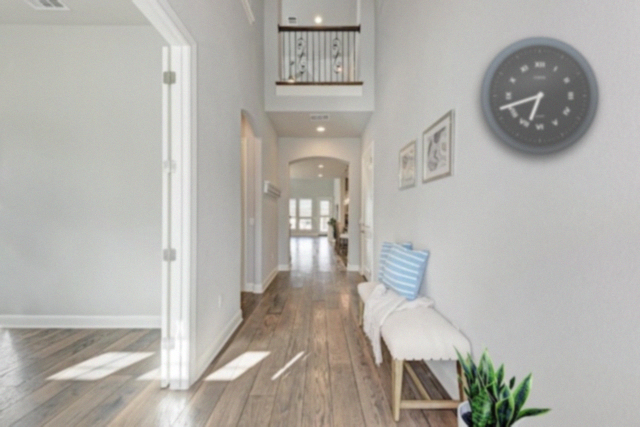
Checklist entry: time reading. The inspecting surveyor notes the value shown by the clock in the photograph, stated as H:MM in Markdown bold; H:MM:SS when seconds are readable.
**6:42**
